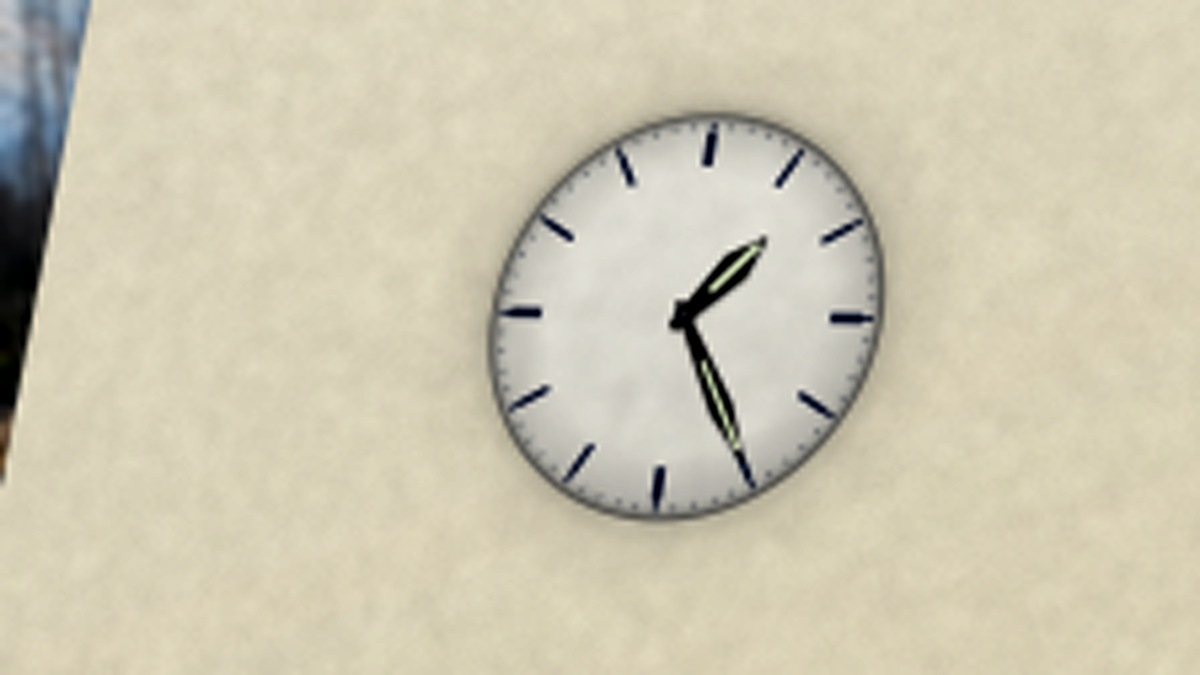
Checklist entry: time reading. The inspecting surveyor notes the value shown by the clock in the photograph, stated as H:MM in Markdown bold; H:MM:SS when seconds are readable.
**1:25**
